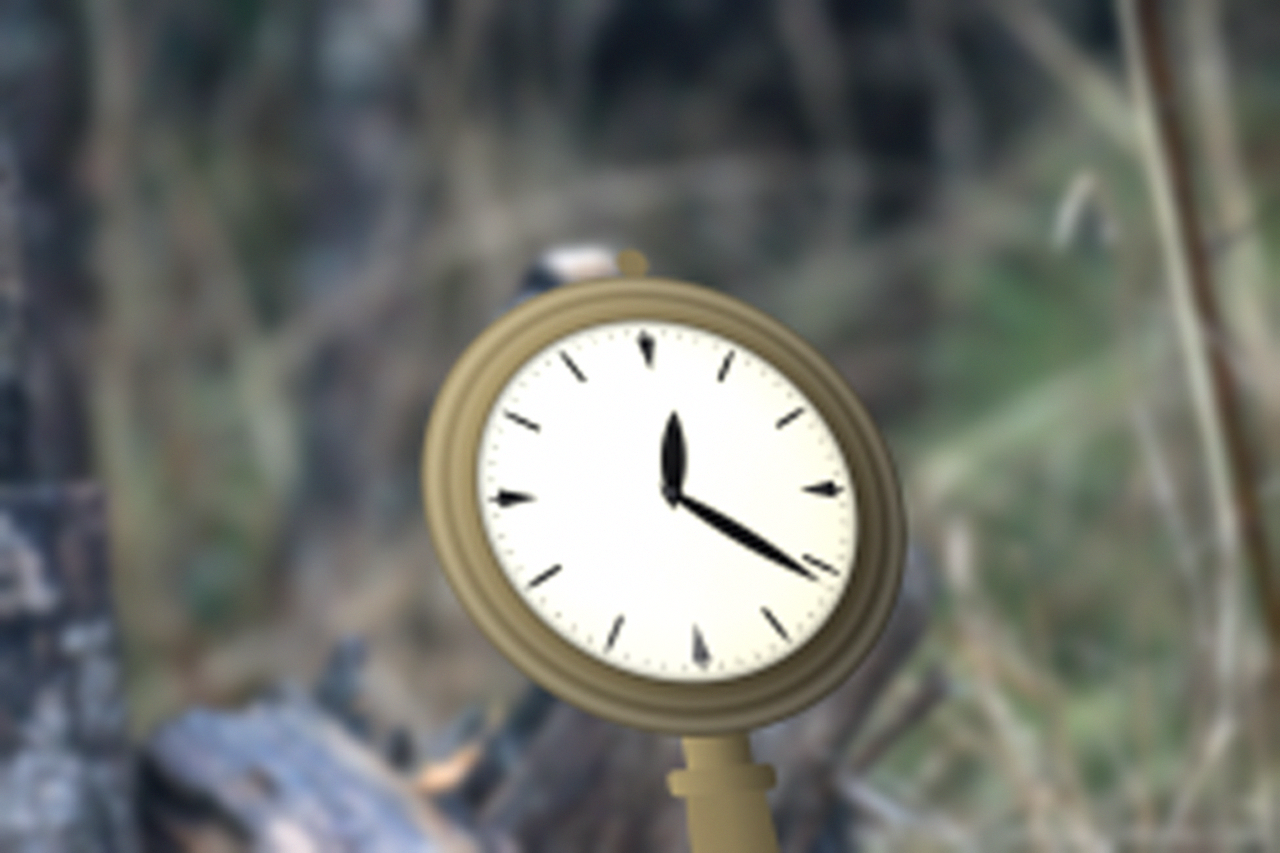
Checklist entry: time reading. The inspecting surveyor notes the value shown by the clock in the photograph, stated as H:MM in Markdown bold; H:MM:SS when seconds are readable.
**12:21**
